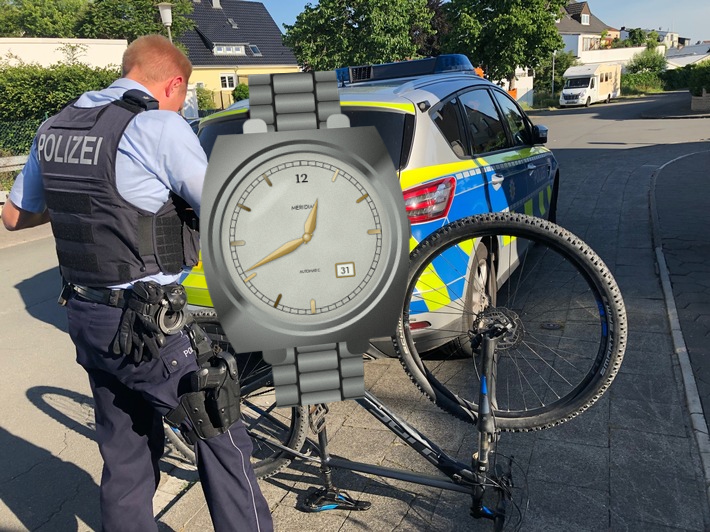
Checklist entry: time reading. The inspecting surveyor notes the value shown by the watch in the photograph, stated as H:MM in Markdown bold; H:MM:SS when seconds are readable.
**12:41**
